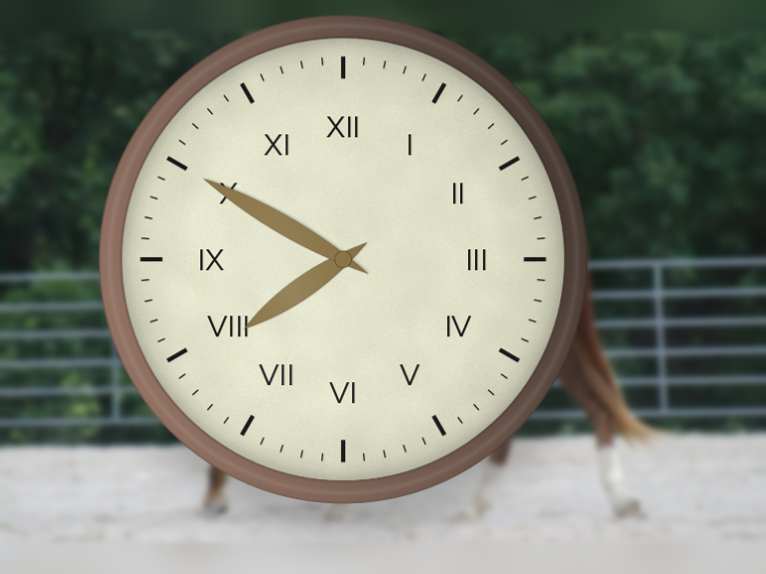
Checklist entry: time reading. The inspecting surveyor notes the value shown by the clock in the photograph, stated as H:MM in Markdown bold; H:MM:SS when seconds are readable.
**7:50**
